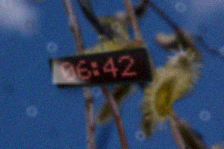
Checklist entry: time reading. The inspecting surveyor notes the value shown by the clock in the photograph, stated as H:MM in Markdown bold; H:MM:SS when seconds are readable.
**6:42**
